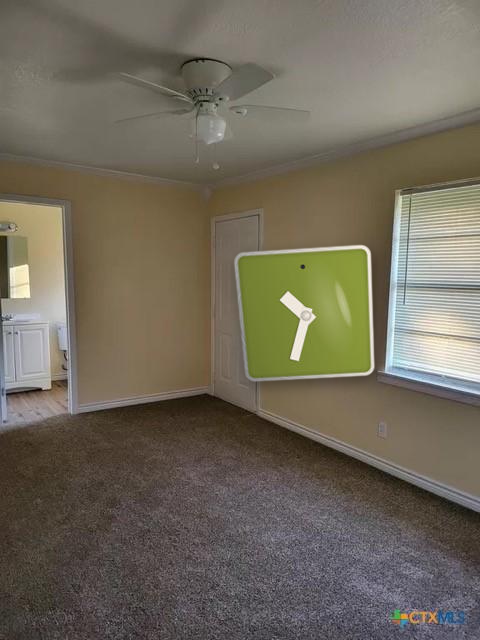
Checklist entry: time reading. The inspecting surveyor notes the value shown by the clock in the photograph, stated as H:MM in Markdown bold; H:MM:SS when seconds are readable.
**10:33**
